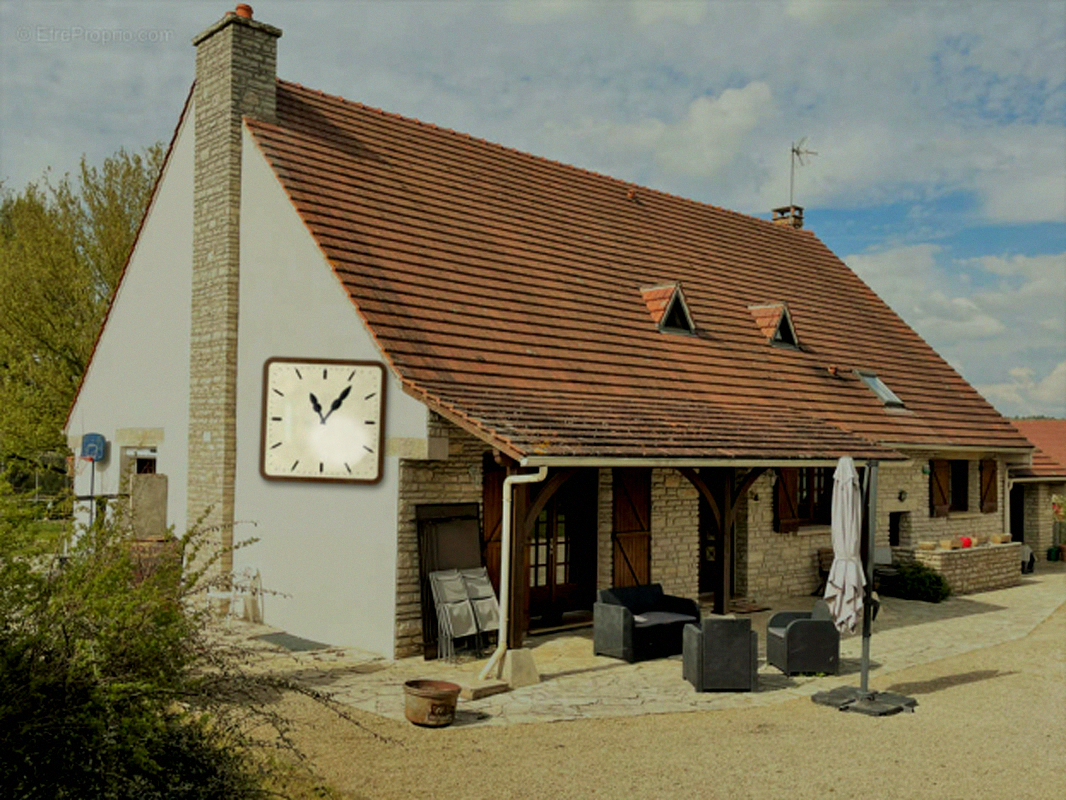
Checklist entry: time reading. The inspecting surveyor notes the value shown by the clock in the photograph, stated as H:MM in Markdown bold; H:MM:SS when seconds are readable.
**11:06**
